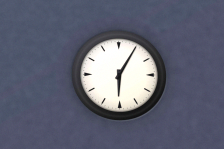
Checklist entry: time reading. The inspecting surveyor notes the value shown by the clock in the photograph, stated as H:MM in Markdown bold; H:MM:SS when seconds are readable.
**6:05**
